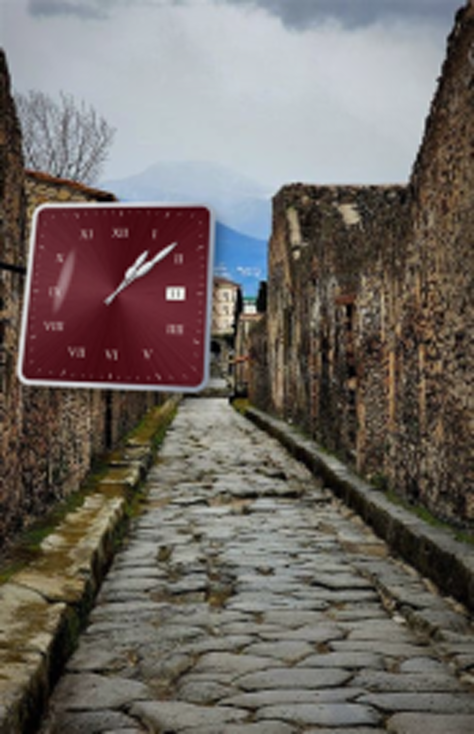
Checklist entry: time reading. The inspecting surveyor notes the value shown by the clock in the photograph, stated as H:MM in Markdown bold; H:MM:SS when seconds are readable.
**1:08**
